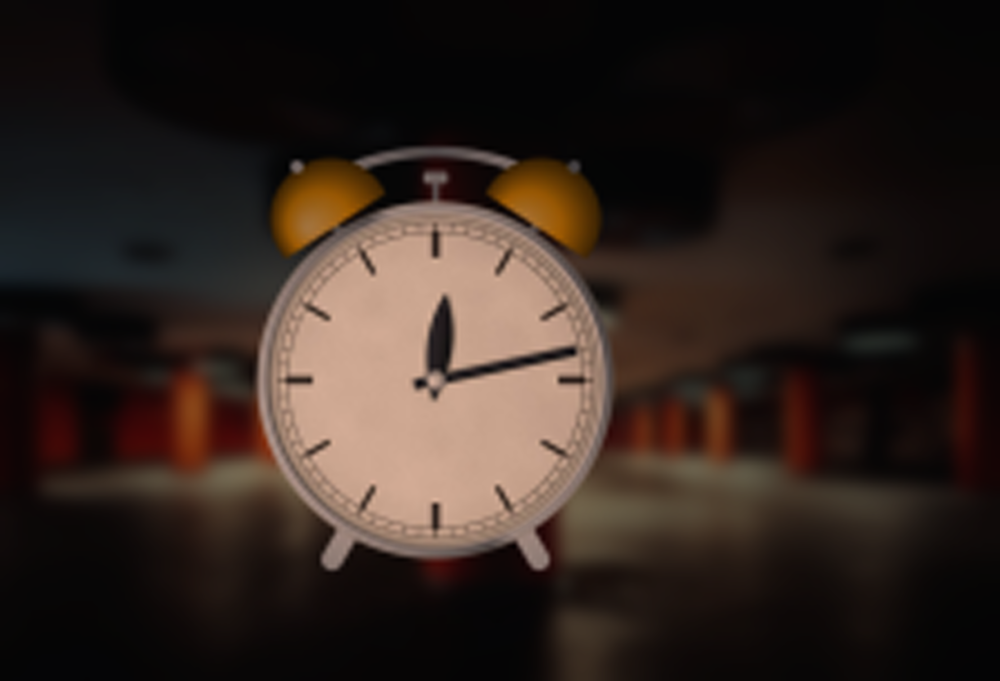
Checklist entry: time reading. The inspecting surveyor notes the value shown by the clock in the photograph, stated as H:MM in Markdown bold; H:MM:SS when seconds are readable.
**12:13**
